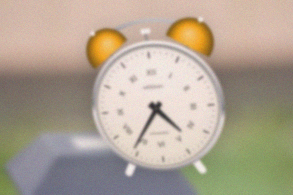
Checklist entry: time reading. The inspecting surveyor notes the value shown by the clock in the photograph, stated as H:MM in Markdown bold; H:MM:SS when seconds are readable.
**4:36**
